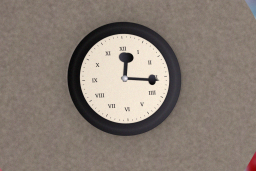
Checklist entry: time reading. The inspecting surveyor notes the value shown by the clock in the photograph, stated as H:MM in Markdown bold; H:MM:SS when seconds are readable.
**12:16**
